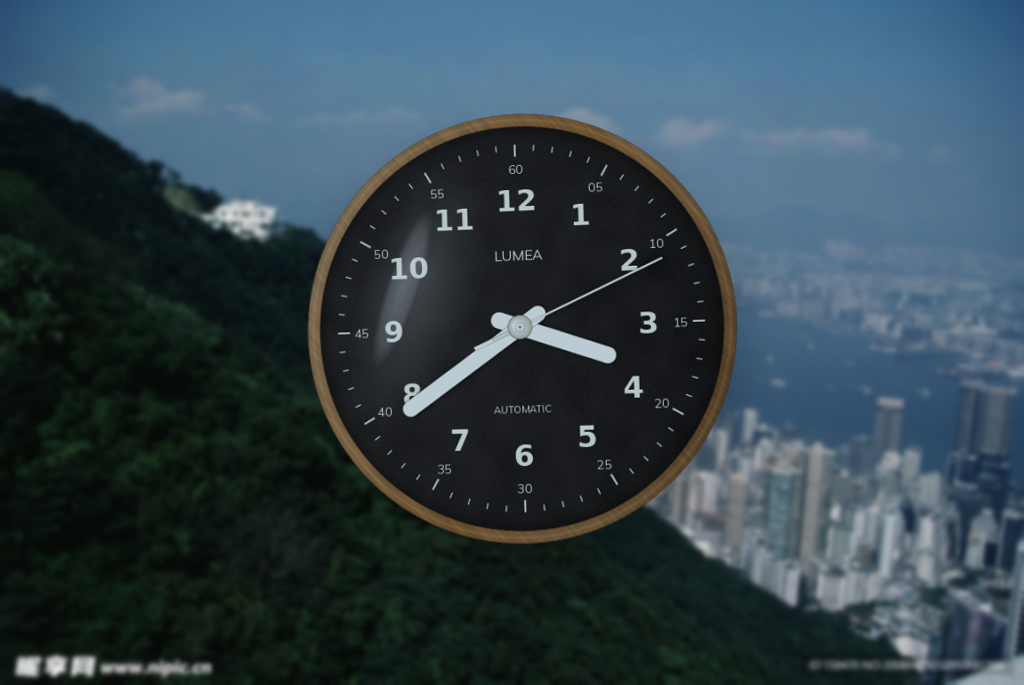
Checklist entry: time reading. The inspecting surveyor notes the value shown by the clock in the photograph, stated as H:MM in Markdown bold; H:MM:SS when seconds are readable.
**3:39:11**
